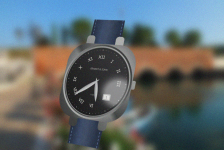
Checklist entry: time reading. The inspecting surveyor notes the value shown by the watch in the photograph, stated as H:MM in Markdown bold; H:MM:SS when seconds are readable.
**5:39**
